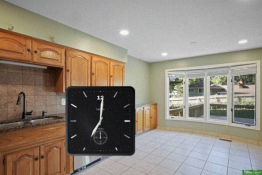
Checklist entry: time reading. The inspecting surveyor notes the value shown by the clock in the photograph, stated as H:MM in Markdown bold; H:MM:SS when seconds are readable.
**7:01**
